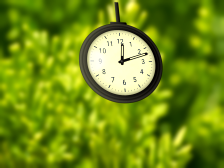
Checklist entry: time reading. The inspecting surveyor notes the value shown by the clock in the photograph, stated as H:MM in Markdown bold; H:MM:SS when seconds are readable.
**12:12**
